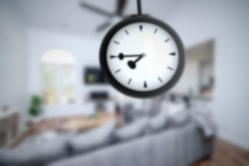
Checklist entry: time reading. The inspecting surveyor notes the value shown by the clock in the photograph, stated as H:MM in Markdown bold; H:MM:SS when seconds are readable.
**7:45**
